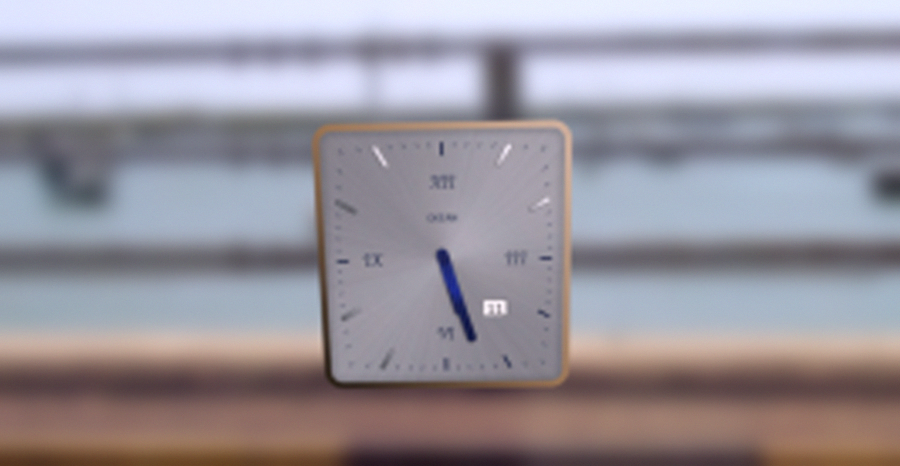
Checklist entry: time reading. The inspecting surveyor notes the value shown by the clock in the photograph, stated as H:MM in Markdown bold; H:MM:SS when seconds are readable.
**5:27**
